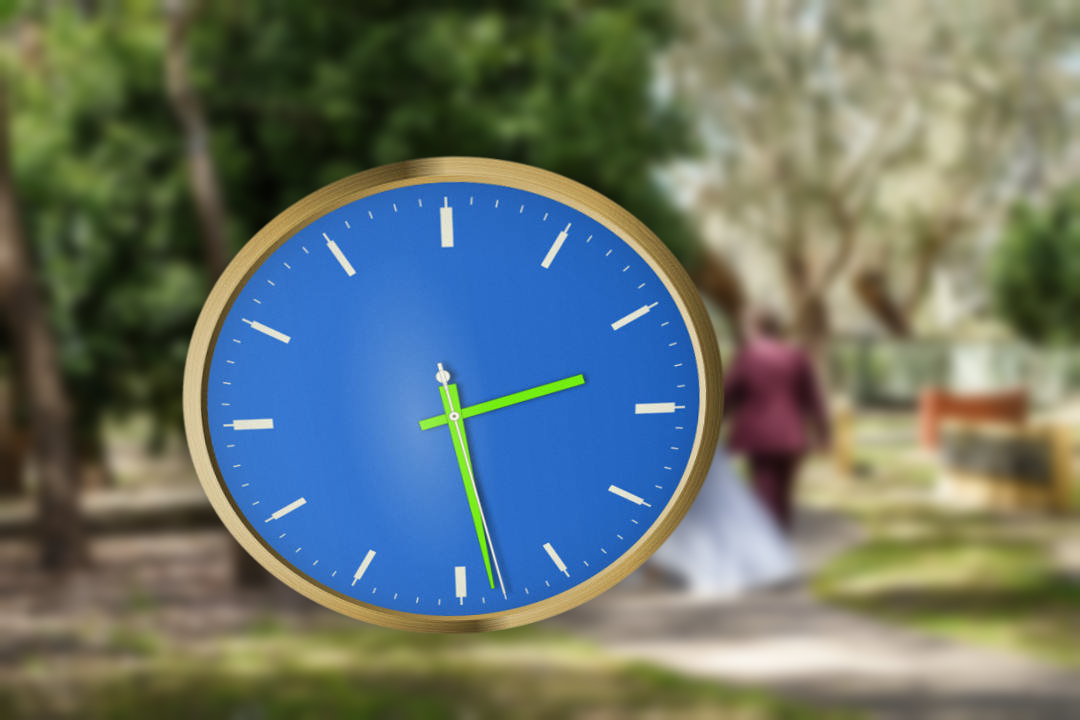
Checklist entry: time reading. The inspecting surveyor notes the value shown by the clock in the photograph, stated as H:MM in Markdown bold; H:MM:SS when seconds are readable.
**2:28:28**
